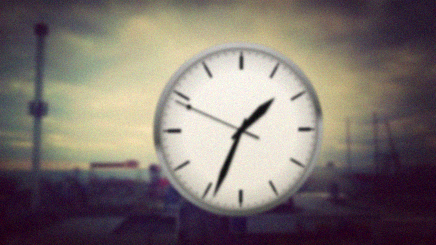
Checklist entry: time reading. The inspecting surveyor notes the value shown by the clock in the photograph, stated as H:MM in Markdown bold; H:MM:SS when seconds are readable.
**1:33:49**
